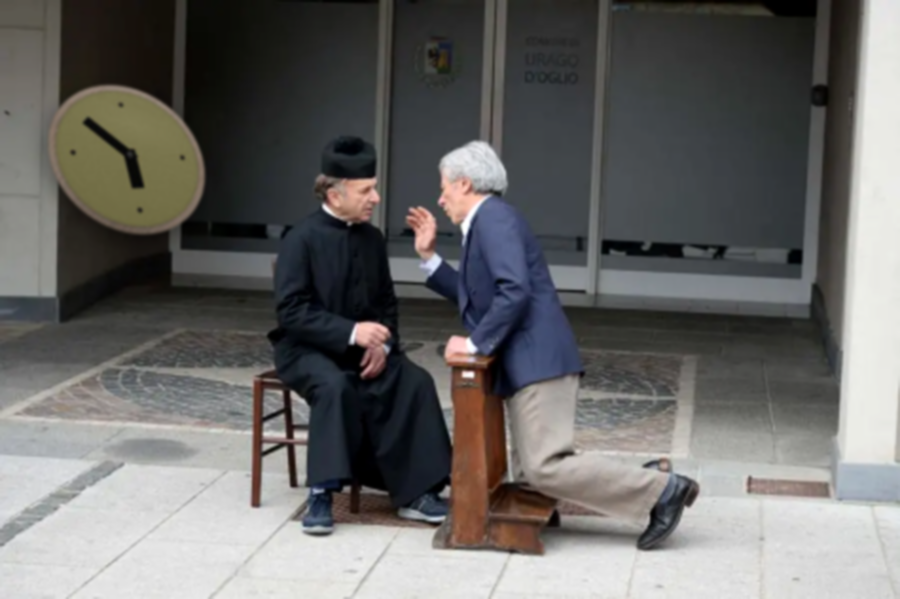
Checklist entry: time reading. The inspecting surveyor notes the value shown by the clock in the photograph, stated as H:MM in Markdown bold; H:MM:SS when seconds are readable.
**5:52**
